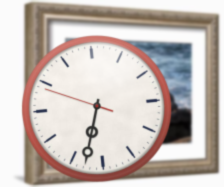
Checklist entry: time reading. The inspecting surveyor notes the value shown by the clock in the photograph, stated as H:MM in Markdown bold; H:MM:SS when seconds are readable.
**6:32:49**
